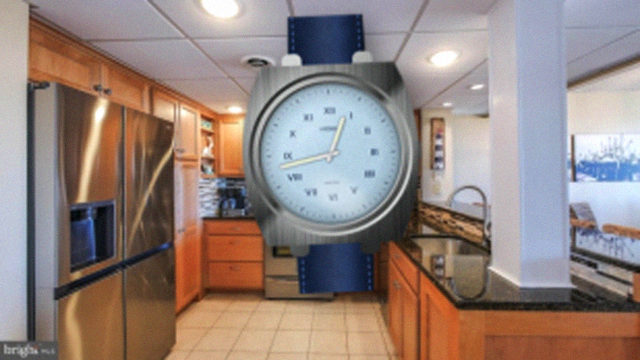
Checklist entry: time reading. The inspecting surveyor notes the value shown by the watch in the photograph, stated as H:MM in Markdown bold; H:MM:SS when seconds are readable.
**12:43**
